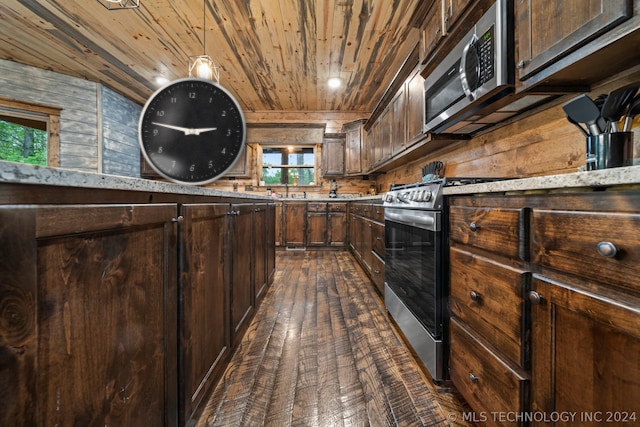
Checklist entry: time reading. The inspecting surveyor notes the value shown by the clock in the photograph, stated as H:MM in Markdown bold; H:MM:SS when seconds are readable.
**2:47**
